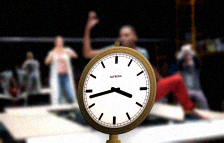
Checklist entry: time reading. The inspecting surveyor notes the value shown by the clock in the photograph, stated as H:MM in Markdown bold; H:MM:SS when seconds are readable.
**3:43**
